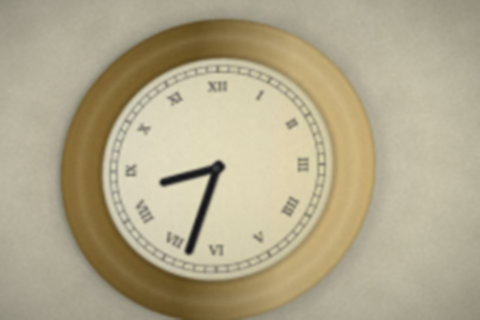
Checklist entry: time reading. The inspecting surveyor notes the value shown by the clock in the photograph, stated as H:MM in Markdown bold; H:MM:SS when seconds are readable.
**8:33**
